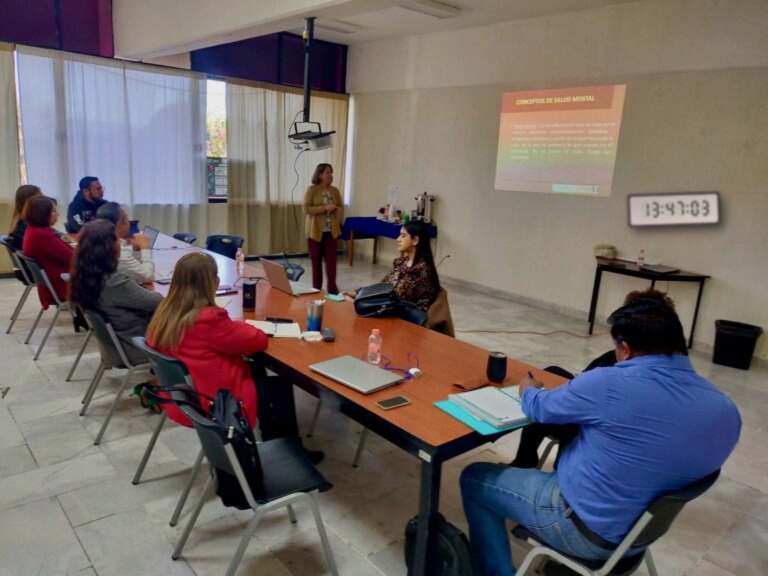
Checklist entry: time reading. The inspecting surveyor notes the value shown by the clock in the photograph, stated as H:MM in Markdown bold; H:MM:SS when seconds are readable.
**13:47:03**
